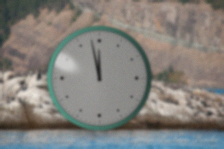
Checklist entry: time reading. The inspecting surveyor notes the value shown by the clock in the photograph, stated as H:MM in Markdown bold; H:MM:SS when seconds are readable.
**11:58**
